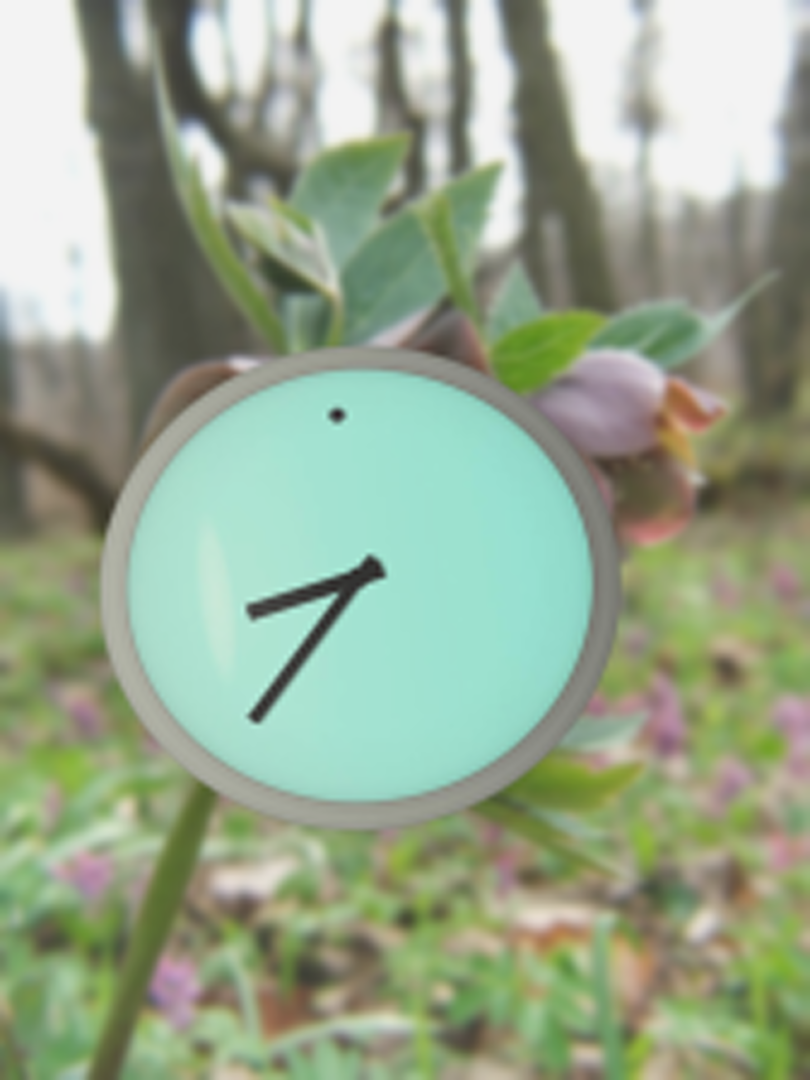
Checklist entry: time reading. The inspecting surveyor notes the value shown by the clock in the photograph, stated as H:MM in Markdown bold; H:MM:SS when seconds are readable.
**8:37**
